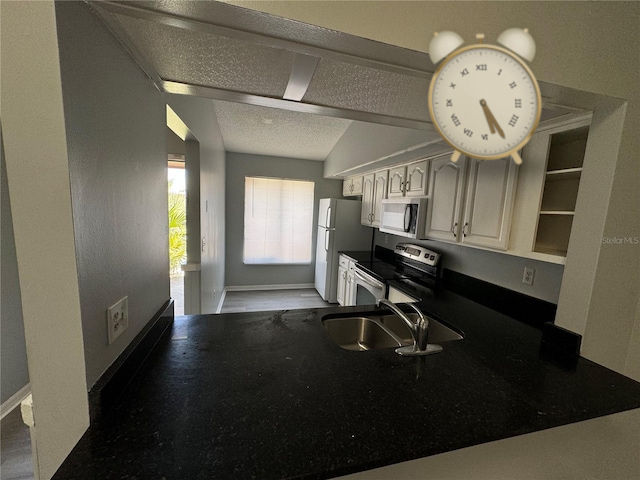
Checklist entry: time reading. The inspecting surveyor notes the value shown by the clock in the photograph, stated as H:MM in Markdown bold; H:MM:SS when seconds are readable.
**5:25**
